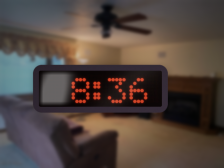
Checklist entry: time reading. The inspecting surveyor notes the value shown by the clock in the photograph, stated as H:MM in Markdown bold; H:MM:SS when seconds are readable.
**8:36**
